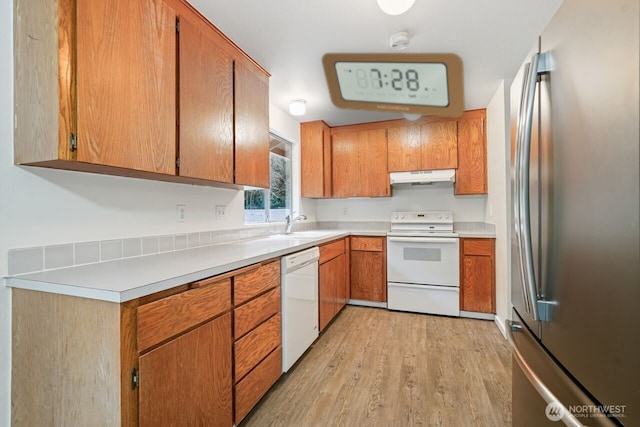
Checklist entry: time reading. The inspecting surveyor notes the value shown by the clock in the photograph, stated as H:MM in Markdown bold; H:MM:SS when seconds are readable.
**7:28**
